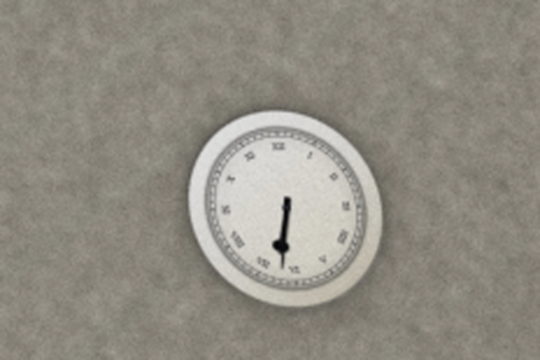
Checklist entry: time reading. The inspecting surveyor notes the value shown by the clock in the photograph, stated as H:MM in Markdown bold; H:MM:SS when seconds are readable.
**6:32**
